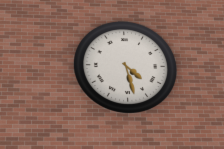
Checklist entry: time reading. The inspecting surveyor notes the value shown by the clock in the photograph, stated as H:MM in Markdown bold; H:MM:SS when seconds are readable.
**4:28**
